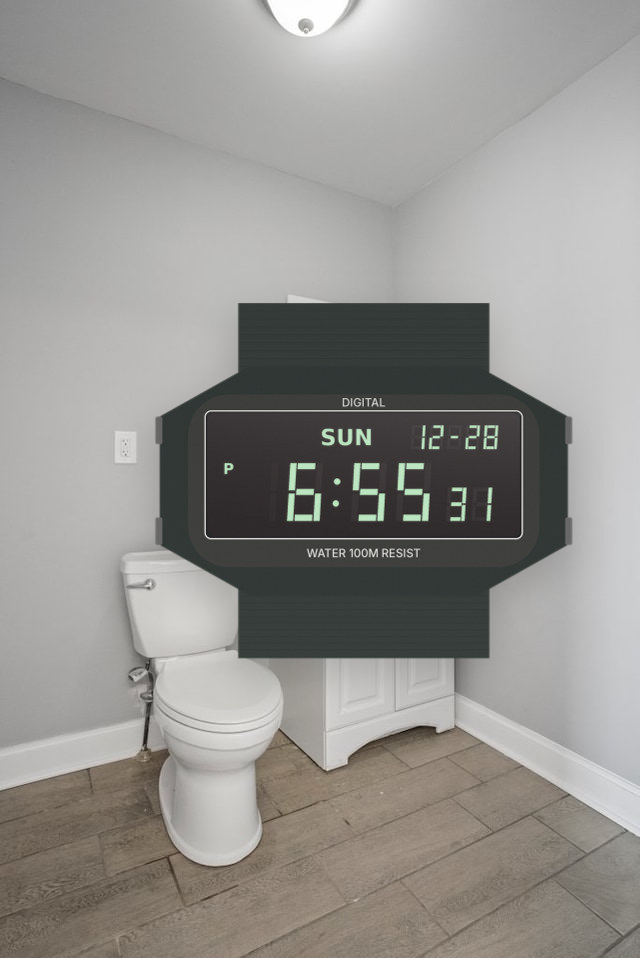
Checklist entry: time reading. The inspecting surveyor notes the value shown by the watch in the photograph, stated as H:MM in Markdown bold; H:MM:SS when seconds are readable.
**6:55:31**
